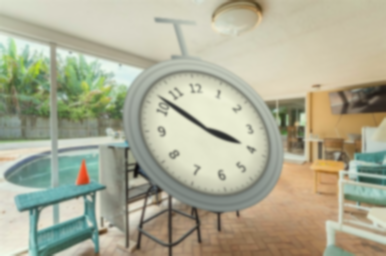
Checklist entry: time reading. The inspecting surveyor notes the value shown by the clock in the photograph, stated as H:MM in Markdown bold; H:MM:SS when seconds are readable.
**3:52**
